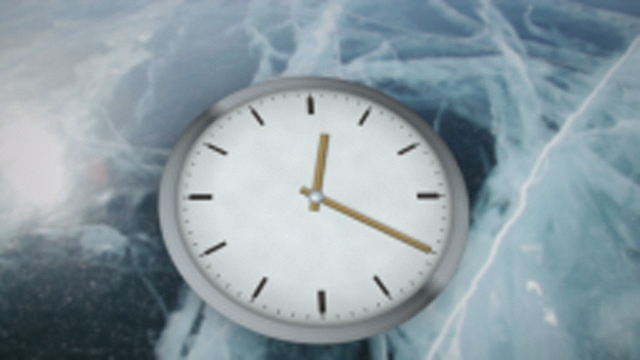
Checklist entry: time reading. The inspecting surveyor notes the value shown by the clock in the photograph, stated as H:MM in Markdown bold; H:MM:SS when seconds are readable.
**12:20**
